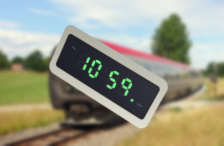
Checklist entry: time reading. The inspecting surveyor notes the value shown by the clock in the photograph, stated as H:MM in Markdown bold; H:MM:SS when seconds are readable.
**10:59**
